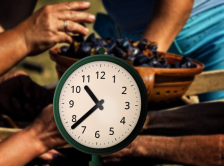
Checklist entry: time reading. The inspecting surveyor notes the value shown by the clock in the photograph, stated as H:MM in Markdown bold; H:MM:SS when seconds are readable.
**10:38**
